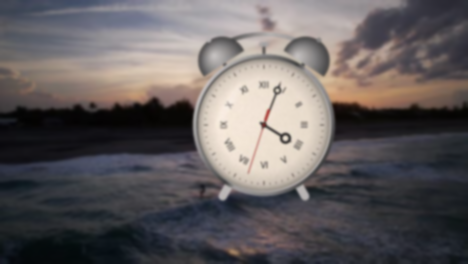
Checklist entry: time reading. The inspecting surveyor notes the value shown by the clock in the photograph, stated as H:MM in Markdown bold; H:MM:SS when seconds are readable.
**4:03:33**
